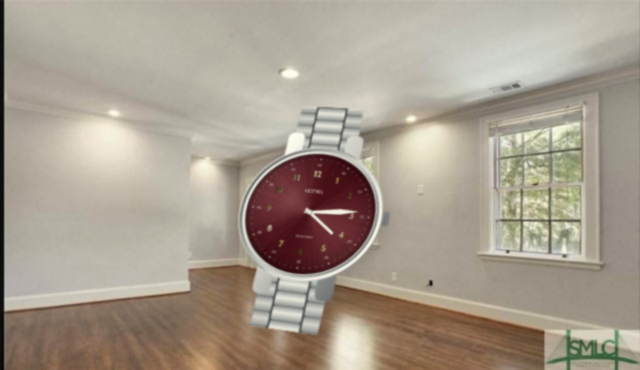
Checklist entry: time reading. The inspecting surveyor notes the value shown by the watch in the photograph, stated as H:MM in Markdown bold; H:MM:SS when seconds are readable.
**4:14**
